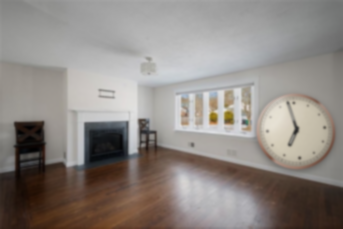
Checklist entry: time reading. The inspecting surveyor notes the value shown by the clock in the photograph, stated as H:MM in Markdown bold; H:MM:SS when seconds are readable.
**6:58**
